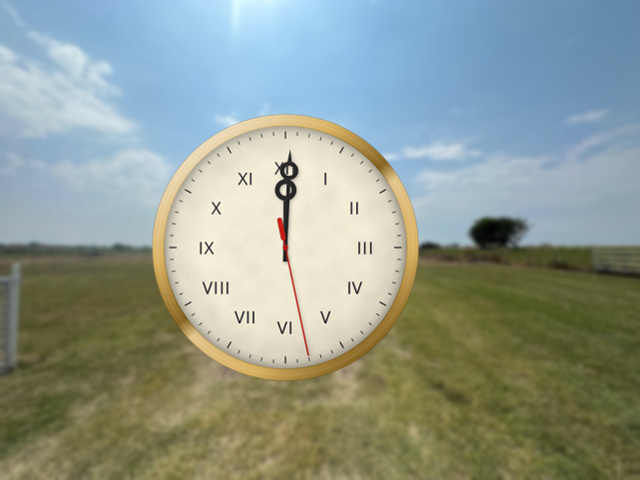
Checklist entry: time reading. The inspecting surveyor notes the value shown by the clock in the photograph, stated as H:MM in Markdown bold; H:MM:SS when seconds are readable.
**12:00:28**
